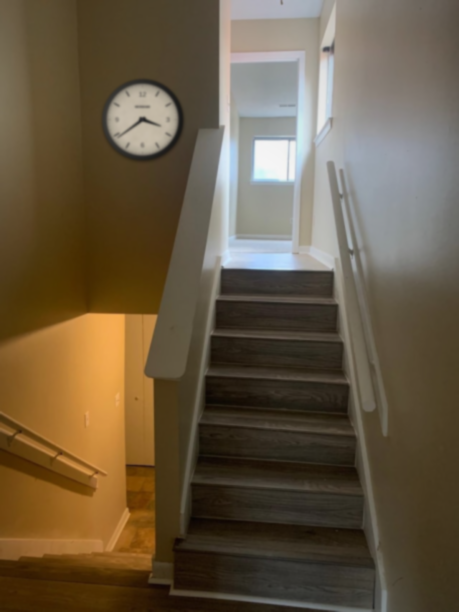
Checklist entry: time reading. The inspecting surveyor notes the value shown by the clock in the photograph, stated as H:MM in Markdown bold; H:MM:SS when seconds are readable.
**3:39**
